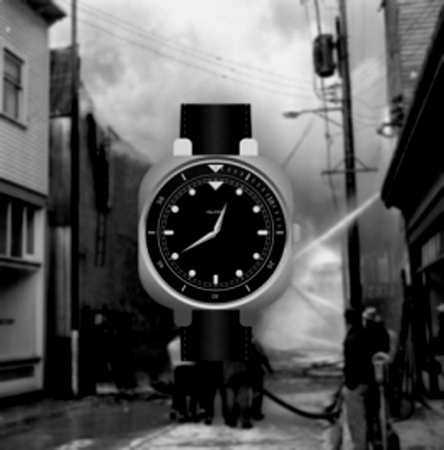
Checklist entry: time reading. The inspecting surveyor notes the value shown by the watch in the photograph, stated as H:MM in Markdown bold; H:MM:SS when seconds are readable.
**12:40**
